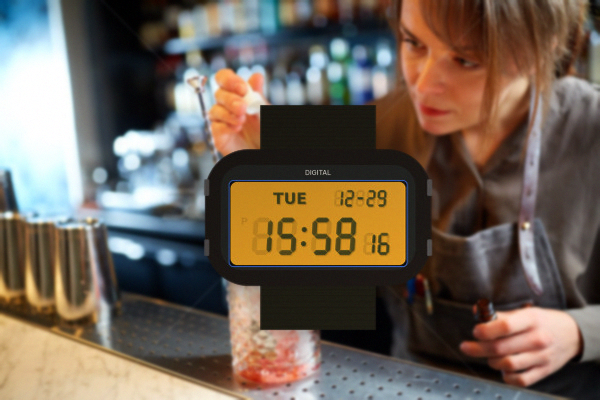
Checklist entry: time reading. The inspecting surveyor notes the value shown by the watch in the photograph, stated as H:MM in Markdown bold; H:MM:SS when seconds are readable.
**15:58:16**
